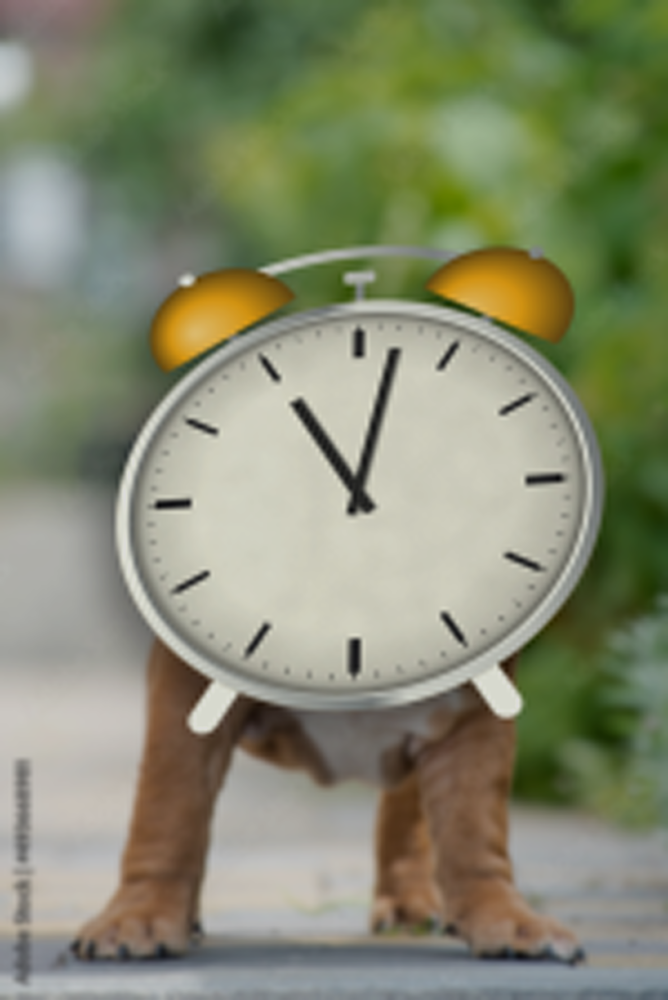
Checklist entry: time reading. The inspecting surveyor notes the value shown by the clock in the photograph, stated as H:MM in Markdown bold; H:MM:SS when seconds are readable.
**11:02**
